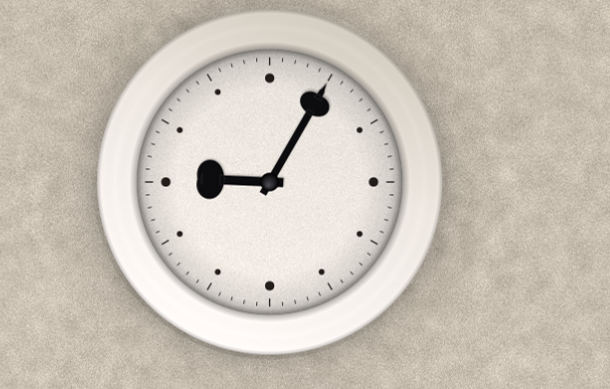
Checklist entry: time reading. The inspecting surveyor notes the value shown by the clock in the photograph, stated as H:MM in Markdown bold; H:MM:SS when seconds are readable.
**9:05**
